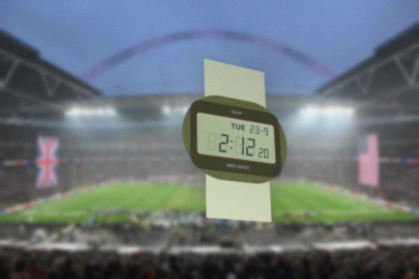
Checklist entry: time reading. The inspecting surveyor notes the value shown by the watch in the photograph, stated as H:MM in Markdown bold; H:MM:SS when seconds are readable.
**2:12**
